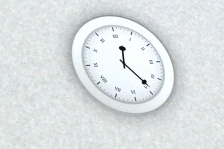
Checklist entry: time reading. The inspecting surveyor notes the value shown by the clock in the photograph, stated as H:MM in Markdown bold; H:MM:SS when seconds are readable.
**12:24**
